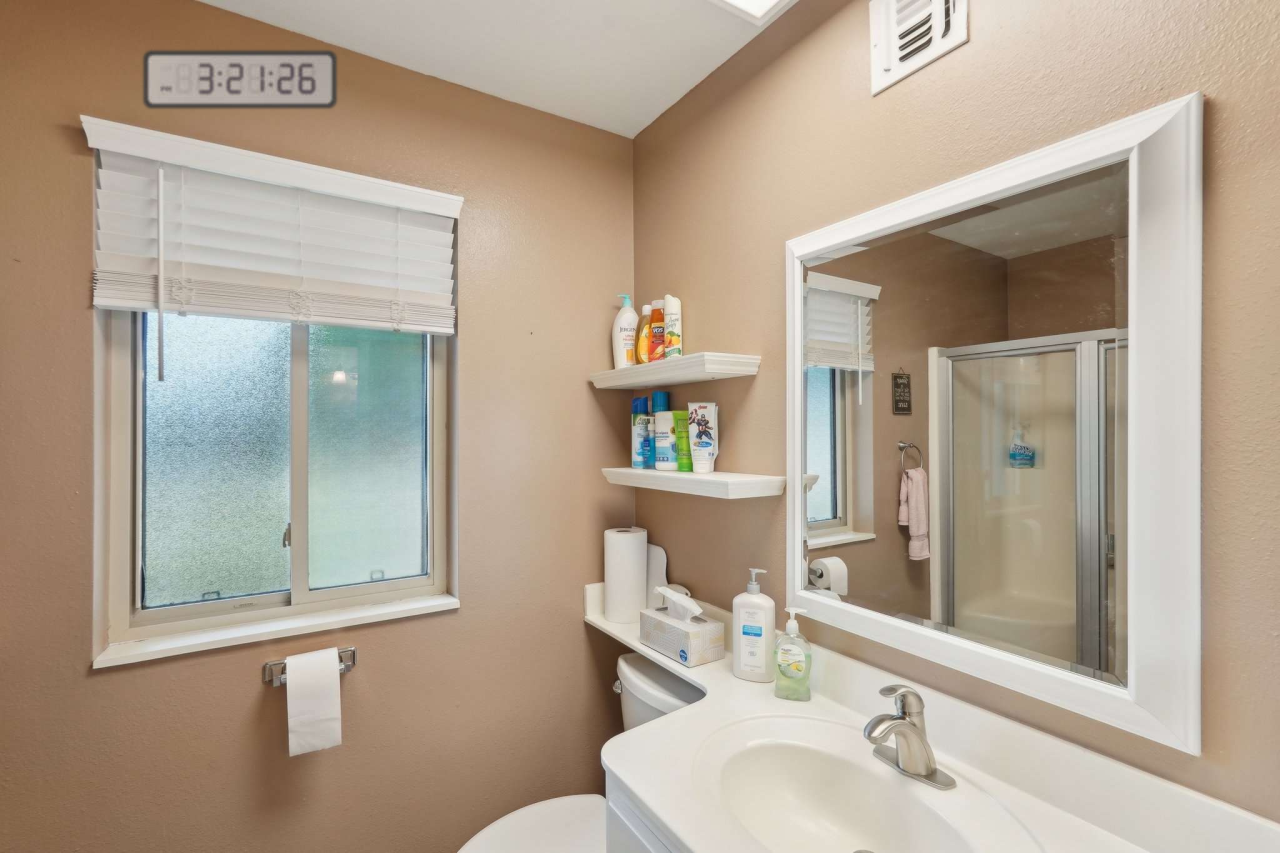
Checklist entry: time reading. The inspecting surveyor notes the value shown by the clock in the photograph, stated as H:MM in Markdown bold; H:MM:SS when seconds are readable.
**3:21:26**
